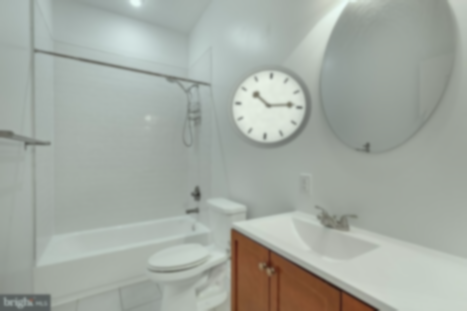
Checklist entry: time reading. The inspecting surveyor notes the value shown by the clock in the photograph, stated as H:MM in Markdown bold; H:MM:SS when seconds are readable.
**10:14**
